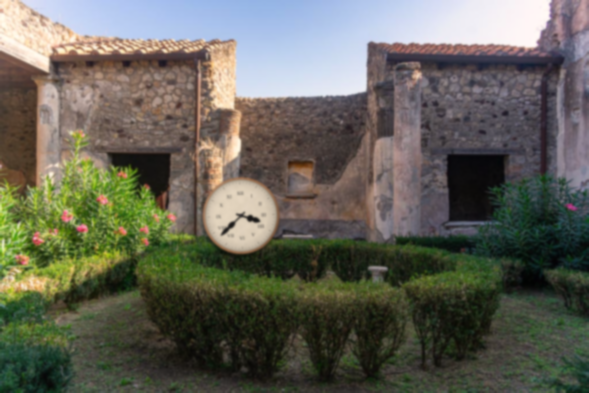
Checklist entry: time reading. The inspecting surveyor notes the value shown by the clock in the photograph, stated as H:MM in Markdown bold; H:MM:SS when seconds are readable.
**3:38**
